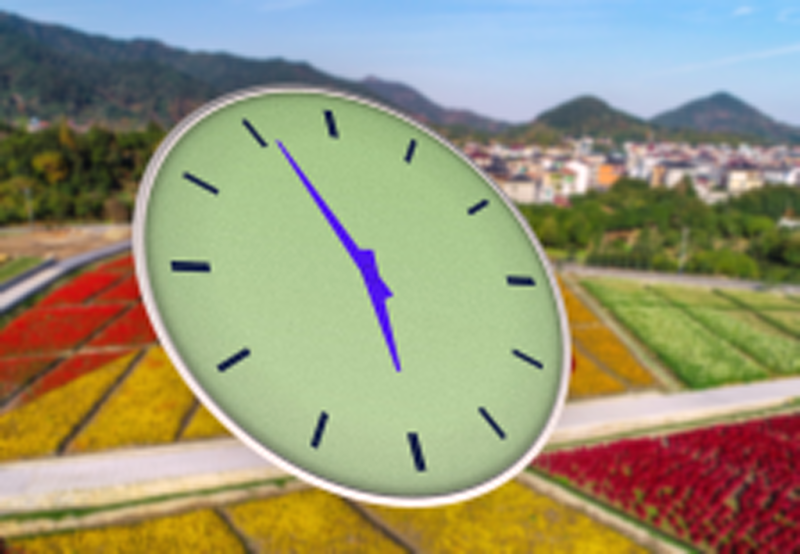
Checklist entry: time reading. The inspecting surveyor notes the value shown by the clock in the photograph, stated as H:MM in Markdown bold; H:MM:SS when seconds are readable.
**5:56**
